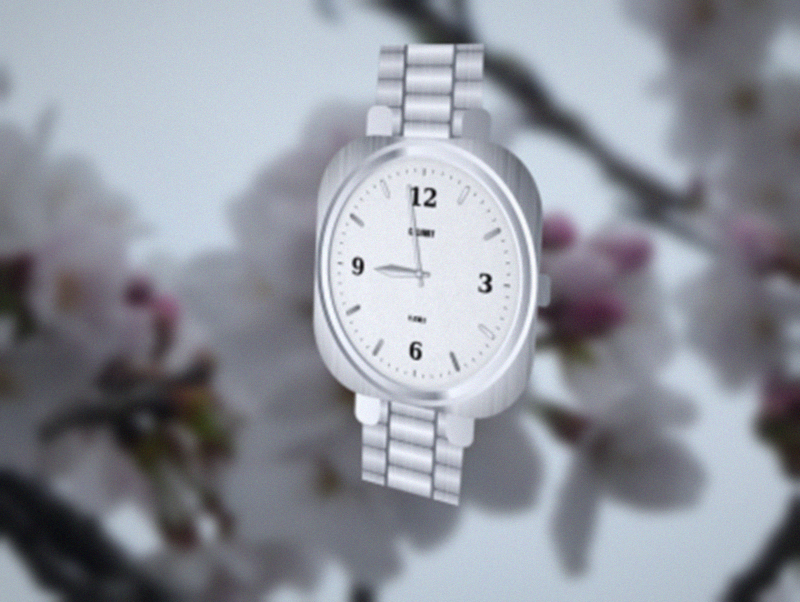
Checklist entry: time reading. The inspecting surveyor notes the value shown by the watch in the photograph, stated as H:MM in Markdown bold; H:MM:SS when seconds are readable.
**8:58**
